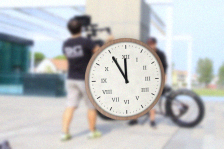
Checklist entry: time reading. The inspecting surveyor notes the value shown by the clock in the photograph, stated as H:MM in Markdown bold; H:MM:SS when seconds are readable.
**11:55**
